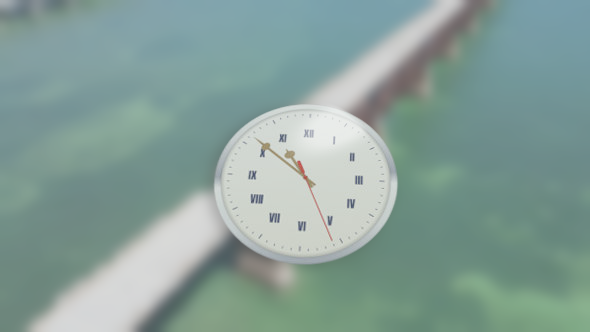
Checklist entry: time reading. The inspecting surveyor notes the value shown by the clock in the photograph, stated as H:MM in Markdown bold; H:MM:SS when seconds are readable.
**10:51:26**
